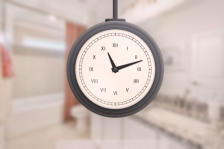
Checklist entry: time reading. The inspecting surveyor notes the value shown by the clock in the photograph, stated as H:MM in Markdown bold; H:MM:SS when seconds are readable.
**11:12**
